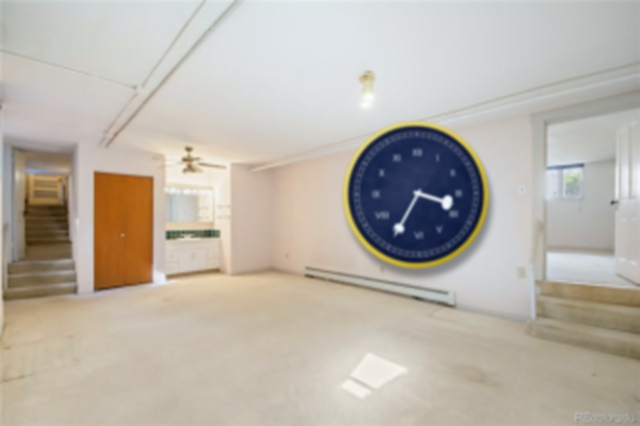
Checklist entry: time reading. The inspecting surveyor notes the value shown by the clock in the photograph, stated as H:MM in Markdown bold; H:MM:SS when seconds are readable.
**3:35**
